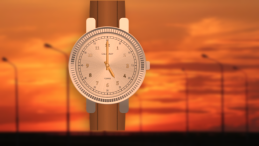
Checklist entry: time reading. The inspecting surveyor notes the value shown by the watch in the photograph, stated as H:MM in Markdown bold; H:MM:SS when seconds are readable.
**5:00**
